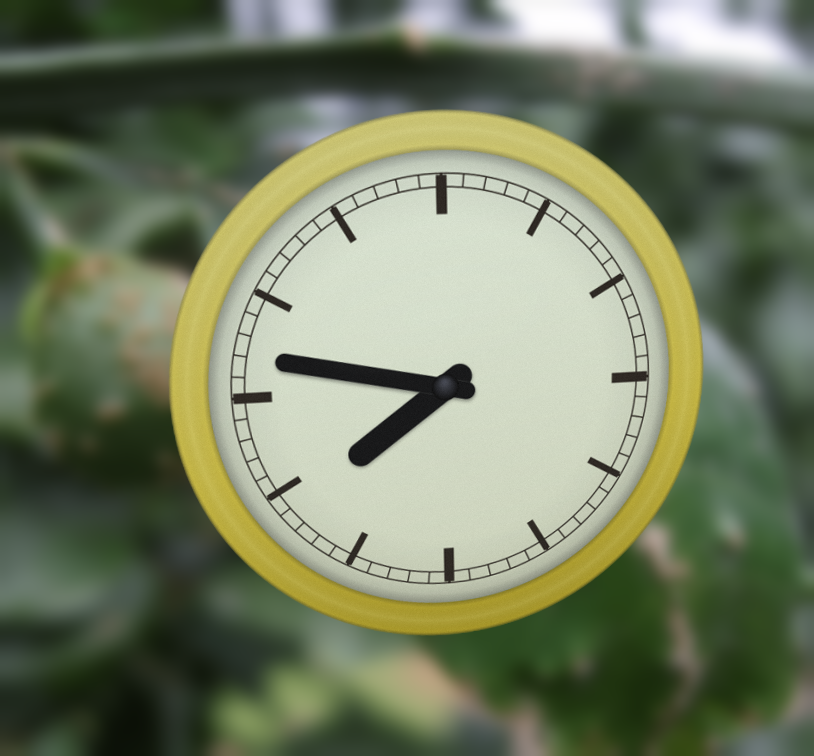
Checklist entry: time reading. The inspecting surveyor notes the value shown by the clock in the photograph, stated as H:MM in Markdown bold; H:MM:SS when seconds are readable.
**7:47**
